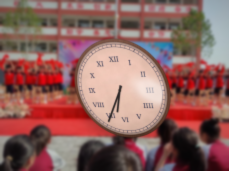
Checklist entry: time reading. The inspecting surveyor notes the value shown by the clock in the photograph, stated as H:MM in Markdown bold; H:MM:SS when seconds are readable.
**6:35**
